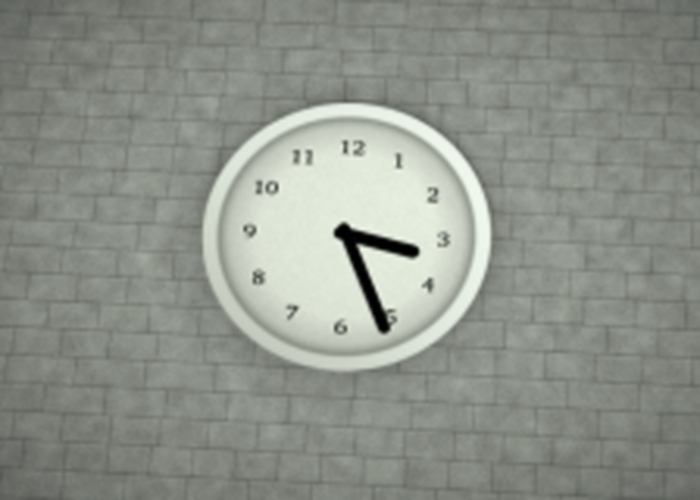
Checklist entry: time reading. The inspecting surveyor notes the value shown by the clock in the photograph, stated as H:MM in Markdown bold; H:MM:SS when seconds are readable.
**3:26**
